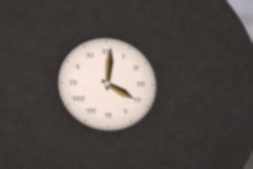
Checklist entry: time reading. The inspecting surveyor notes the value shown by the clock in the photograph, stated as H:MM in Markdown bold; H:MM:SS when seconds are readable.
**4:01**
